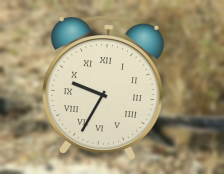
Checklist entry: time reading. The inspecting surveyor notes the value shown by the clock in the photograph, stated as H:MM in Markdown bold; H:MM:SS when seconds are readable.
**9:34**
